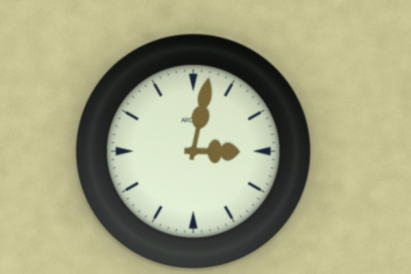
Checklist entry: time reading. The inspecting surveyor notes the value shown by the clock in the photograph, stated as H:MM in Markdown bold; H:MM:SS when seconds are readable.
**3:02**
